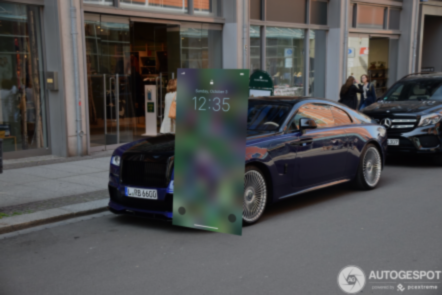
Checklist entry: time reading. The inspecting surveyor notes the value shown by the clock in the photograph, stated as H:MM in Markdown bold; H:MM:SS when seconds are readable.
**12:35**
